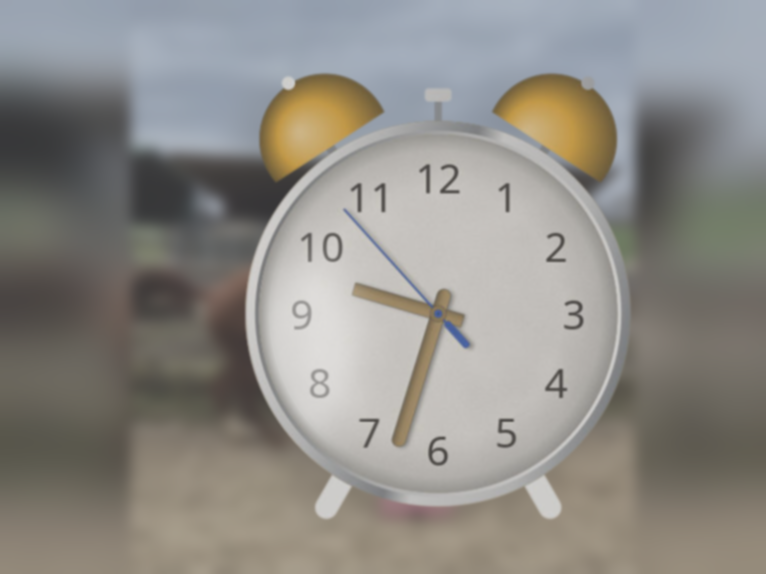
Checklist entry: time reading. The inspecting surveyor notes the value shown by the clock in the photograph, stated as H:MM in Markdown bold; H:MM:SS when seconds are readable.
**9:32:53**
